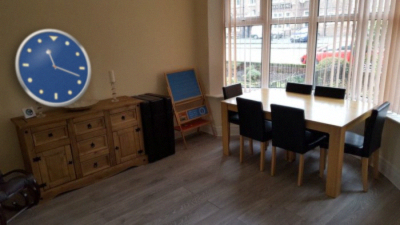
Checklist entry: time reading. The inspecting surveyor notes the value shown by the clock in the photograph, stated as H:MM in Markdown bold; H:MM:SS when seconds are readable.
**11:18**
